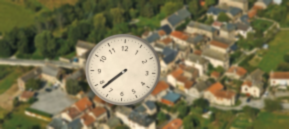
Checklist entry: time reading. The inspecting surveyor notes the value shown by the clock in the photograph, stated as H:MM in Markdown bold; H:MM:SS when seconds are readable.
**7:38**
